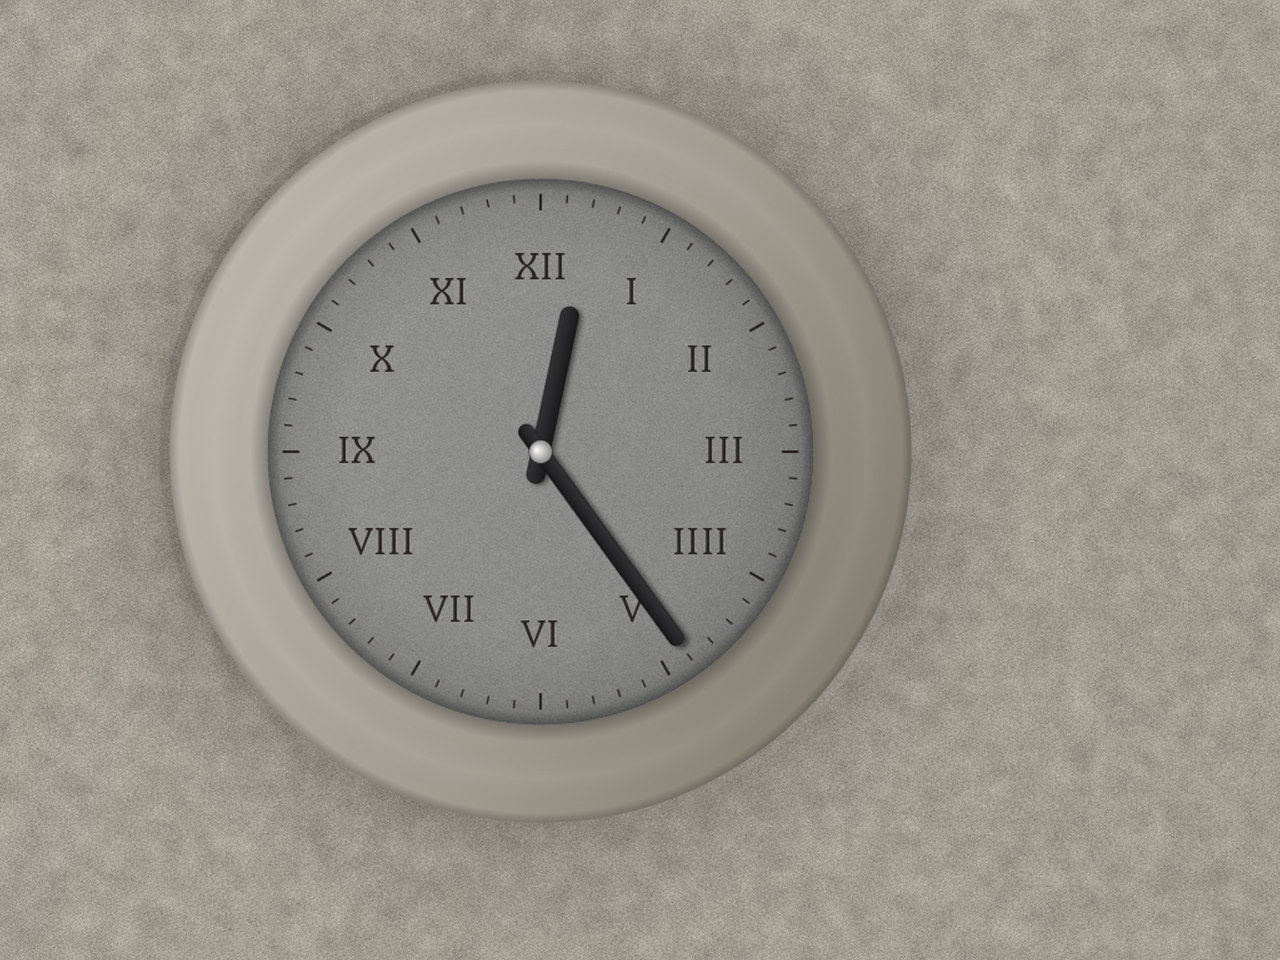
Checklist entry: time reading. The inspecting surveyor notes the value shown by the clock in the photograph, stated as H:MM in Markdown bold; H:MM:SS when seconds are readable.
**12:24**
